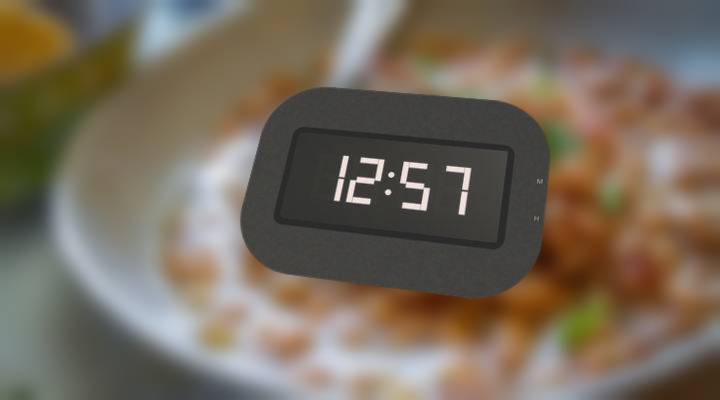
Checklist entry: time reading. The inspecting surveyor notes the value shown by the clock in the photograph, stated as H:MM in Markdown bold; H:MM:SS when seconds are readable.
**12:57**
